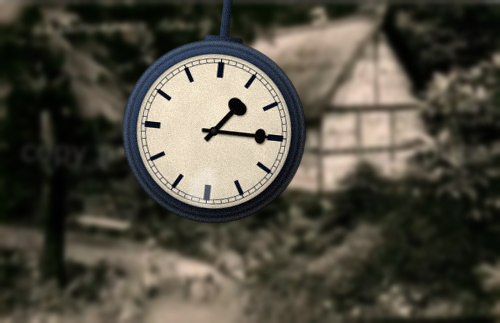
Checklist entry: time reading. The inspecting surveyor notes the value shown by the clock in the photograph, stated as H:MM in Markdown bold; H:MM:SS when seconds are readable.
**1:15**
